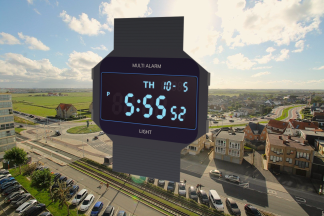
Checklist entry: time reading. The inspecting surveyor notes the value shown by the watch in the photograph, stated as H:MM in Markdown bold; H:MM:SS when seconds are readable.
**5:55:52**
